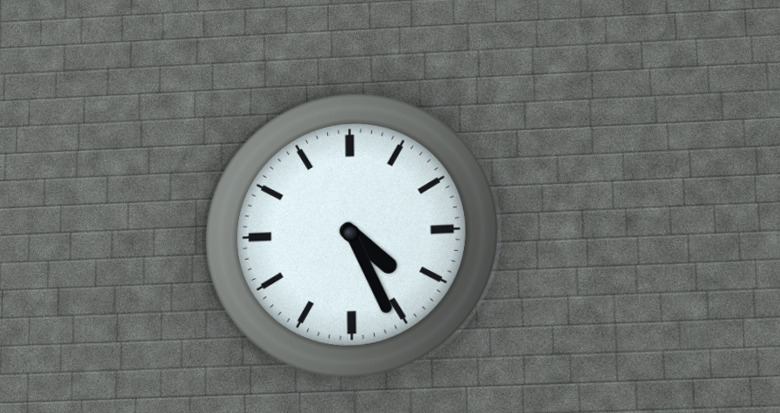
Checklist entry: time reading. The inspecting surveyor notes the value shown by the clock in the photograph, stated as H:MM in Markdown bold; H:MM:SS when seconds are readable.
**4:26**
